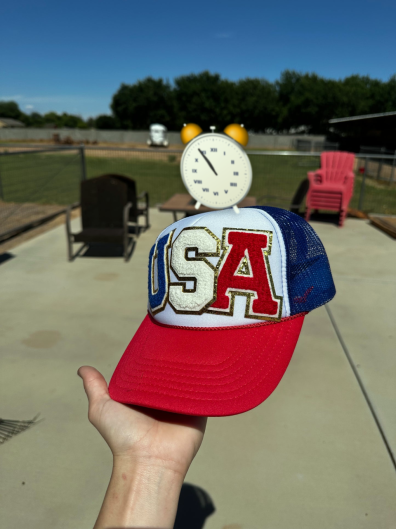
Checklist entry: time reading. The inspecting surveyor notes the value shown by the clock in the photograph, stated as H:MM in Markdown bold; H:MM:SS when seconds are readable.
**10:54**
